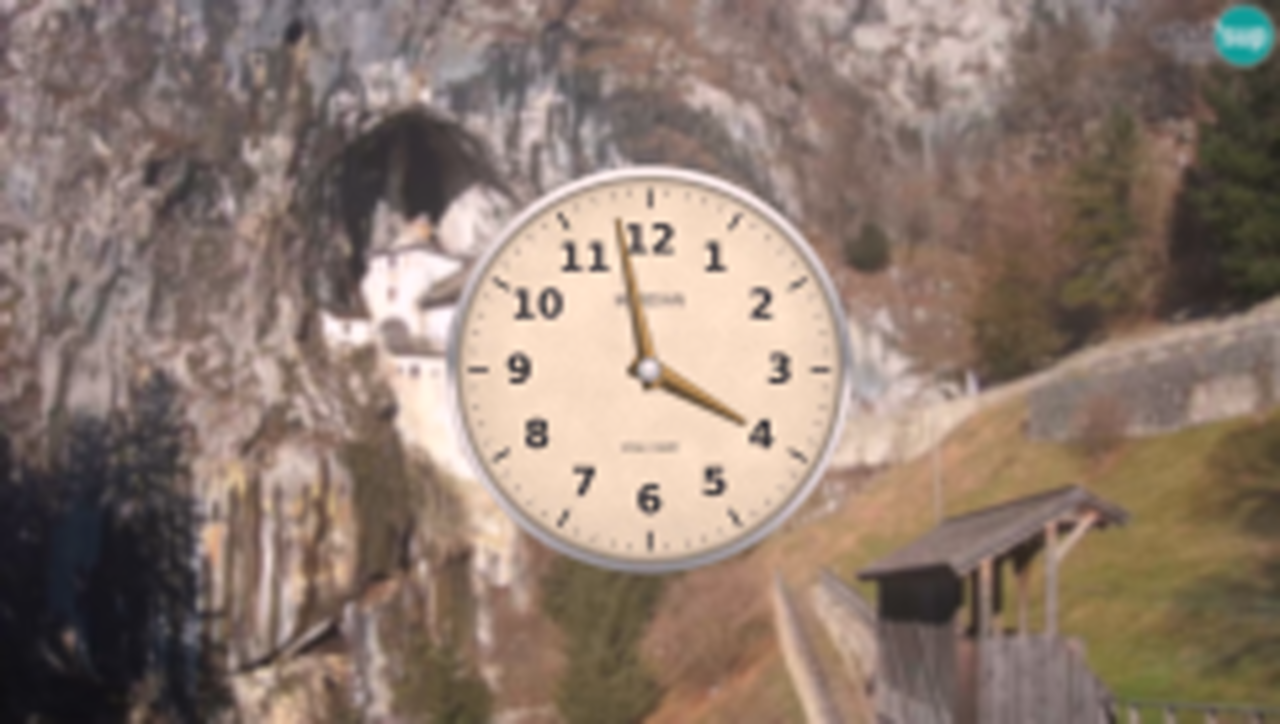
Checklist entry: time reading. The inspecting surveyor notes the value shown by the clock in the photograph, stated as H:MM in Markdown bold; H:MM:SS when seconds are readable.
**3:58**
